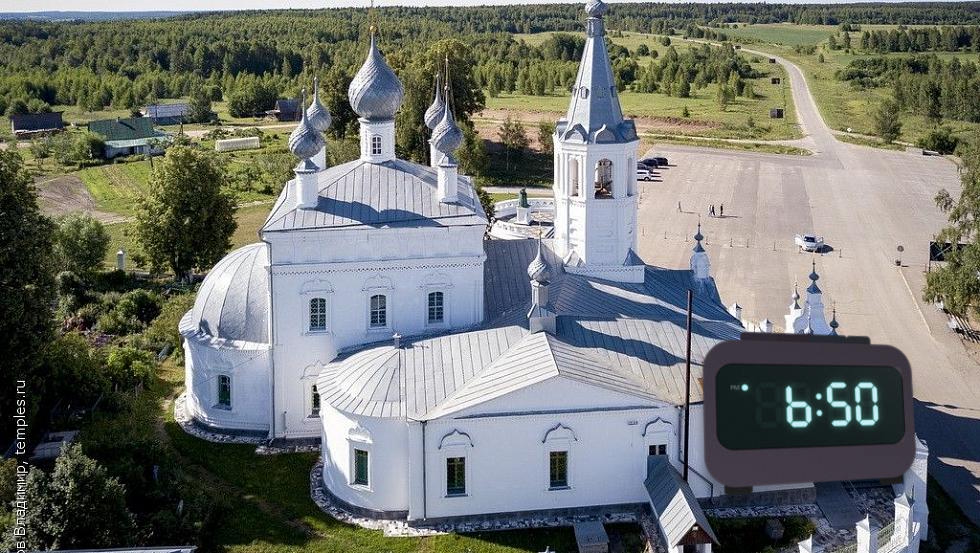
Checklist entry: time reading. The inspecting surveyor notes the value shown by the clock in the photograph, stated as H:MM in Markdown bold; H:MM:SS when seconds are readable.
**6:50**
